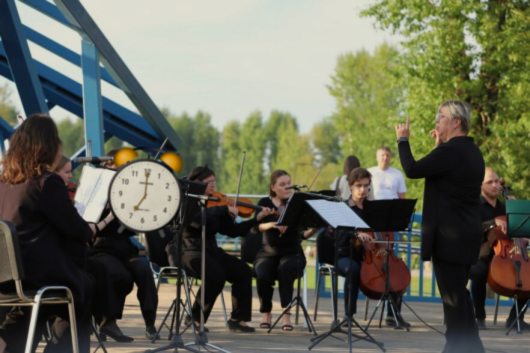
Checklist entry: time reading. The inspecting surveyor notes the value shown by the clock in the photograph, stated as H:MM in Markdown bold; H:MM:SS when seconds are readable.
**7:00**
